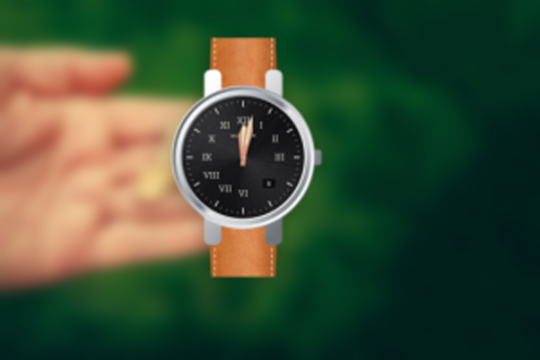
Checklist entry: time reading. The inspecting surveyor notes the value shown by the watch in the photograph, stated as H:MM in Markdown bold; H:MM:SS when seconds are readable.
**12:02**
